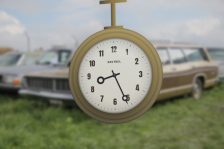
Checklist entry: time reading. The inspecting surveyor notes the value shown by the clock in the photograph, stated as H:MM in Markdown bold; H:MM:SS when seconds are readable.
**8:26**
